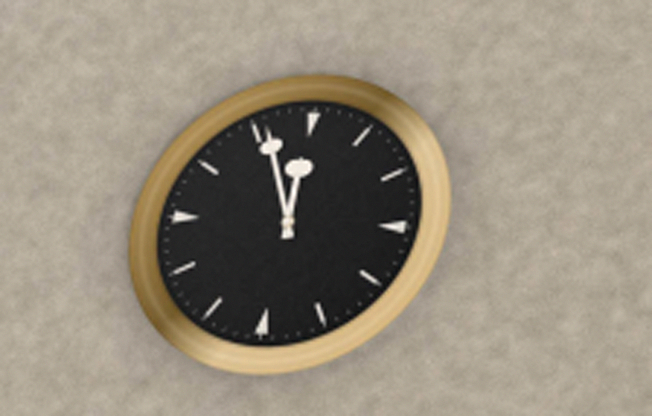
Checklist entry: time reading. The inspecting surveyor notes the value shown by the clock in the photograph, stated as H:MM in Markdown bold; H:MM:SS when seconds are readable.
**11:56**
